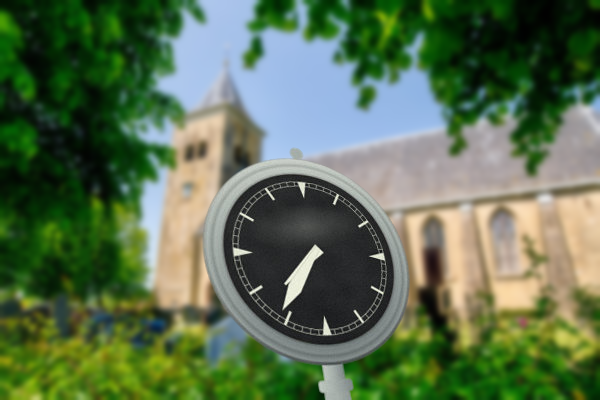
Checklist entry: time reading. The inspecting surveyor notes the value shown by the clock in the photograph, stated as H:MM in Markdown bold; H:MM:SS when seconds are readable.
**7:36**
